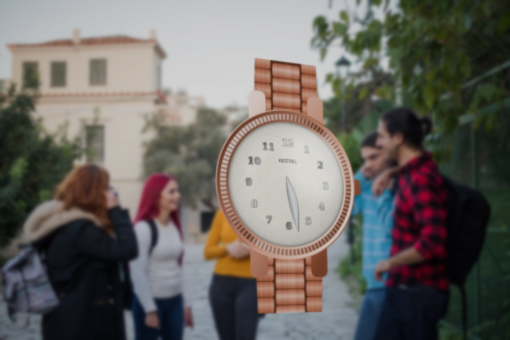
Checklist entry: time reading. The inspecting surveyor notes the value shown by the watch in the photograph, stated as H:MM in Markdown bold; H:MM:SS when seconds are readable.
**5:28**
